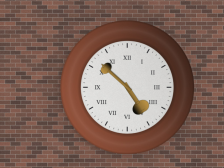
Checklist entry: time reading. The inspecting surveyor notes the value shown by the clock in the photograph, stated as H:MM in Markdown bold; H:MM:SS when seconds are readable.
**4:52**
